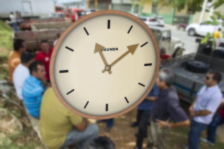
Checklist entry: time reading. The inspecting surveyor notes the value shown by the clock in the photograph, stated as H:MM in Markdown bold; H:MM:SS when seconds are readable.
**11:09**
